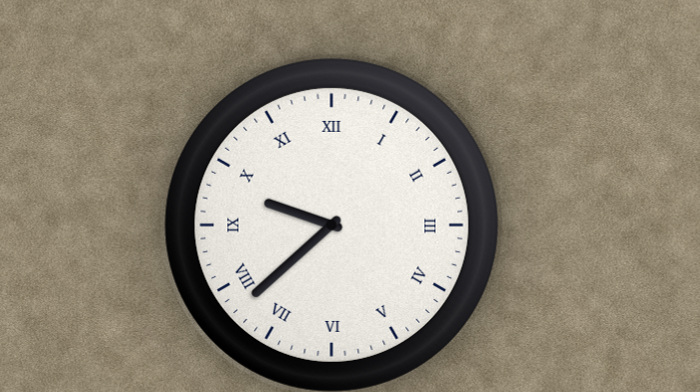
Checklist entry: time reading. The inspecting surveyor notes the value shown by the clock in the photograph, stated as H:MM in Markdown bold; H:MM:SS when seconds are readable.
**9:38**
